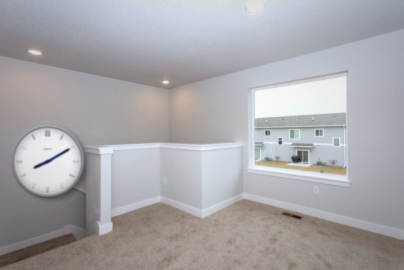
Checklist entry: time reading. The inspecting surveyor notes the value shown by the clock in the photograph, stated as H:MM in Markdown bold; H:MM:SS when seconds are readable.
**8:10**
